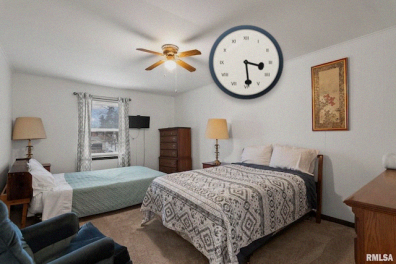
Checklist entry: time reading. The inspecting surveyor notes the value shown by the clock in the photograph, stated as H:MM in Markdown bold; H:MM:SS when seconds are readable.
**3:29**
